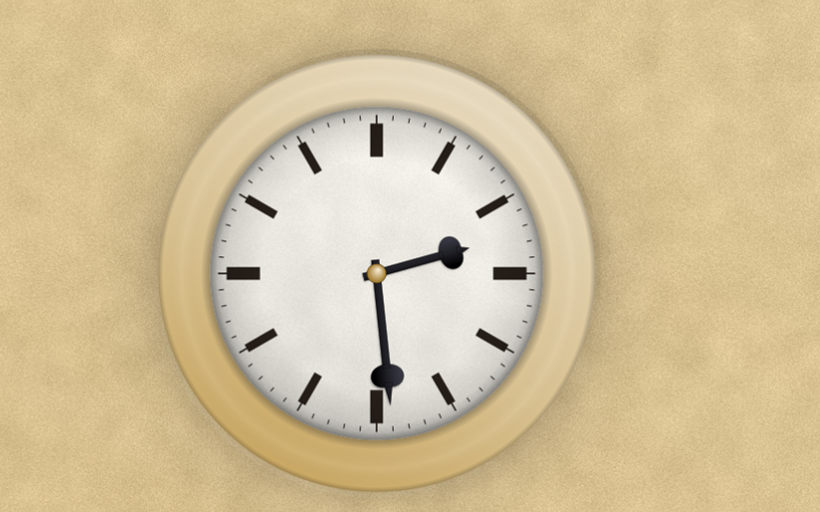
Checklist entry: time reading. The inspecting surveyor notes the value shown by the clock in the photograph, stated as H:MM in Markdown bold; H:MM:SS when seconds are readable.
**2:29**
